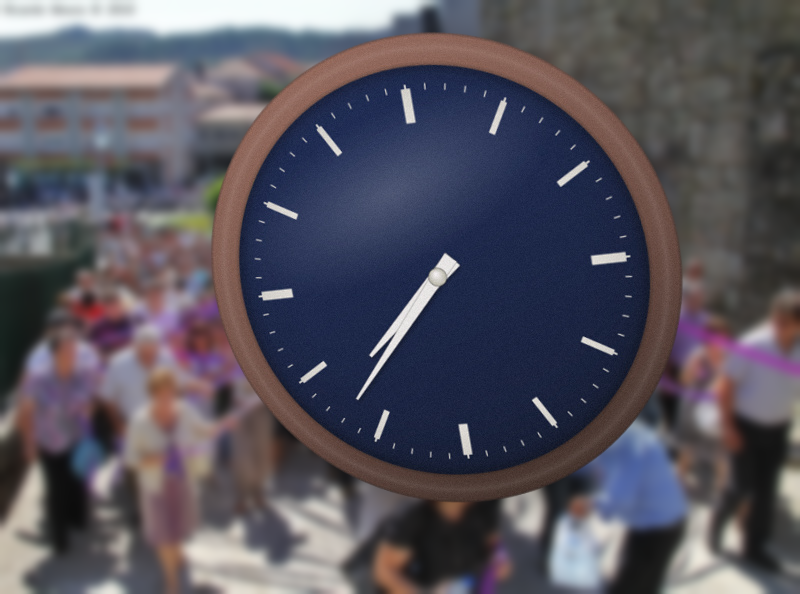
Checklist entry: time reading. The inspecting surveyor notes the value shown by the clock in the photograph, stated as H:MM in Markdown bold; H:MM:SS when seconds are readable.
**7:37**
